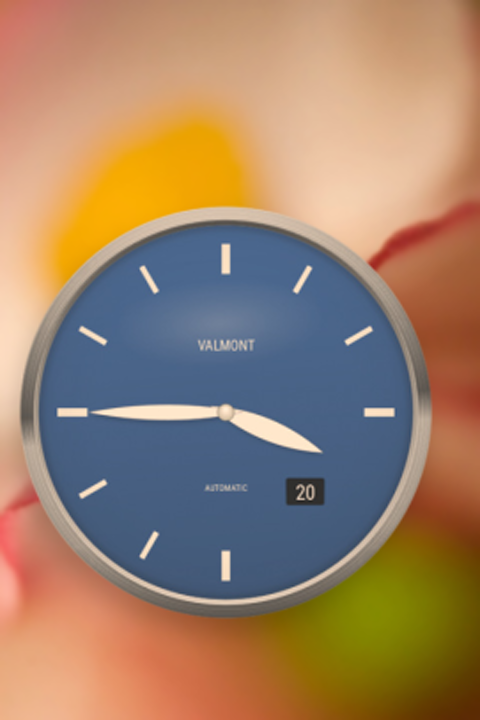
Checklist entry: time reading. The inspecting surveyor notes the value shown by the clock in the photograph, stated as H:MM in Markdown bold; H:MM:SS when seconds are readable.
**3:45**
